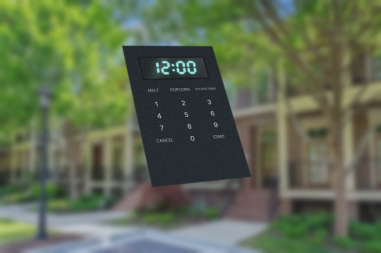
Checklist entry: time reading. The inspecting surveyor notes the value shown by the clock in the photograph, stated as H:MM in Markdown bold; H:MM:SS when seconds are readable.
**12:00**
